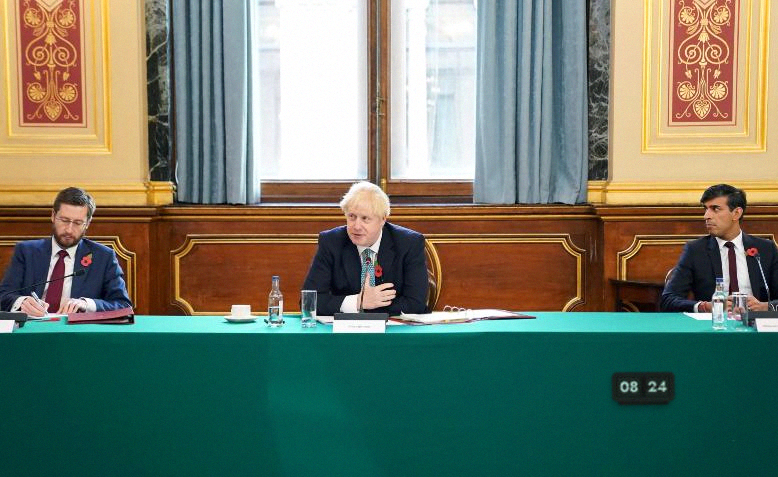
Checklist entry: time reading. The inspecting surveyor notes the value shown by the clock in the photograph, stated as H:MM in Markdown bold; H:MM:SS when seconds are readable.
**8:24**
